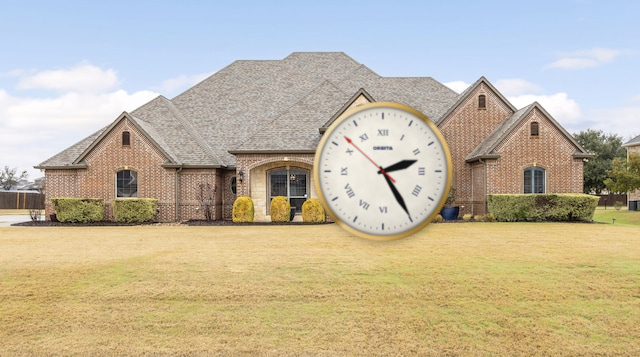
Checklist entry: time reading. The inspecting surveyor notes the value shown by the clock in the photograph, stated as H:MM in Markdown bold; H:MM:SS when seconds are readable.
**2:24:52**
